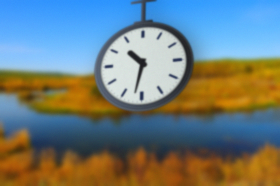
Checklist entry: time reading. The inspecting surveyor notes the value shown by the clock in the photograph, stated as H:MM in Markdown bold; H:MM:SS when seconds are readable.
**10:32**
